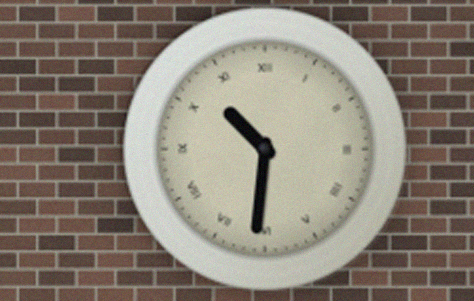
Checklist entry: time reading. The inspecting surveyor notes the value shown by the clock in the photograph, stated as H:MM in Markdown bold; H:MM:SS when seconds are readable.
**10:31**
